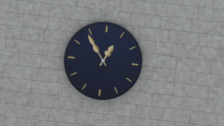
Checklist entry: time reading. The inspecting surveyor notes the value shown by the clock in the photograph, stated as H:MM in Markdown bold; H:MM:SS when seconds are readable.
**12:54**
